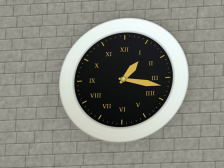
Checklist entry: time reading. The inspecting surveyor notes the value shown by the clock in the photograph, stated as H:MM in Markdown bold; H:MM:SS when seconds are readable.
**1:17**
